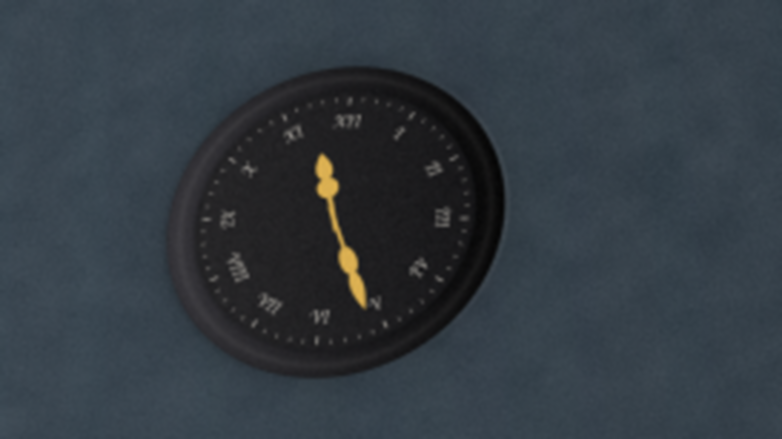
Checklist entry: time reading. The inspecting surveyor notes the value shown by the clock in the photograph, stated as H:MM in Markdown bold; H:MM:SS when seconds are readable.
**11:26**
